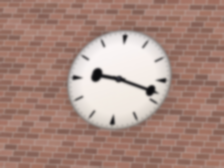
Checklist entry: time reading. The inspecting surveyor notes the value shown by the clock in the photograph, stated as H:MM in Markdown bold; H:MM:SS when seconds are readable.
**9:18**
